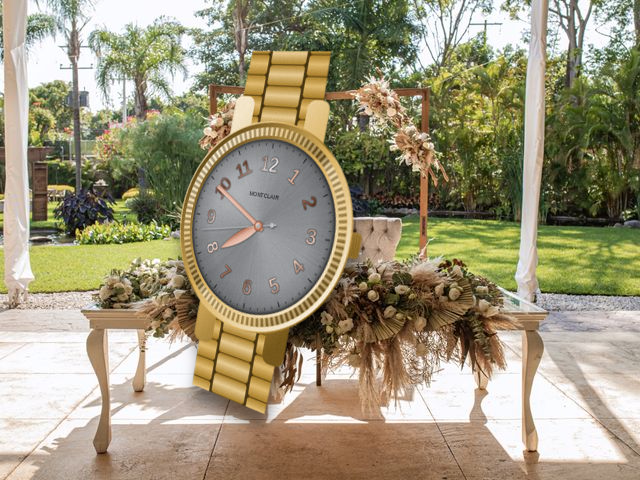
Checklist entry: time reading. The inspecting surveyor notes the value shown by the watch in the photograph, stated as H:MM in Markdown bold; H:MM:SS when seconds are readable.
**7:49:43**
